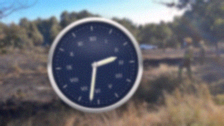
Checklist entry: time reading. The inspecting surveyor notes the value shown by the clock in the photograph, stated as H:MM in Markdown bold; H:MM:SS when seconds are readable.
**2:32**
